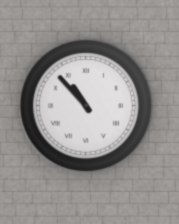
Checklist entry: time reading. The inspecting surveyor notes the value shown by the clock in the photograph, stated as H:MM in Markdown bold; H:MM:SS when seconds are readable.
**10:53**
